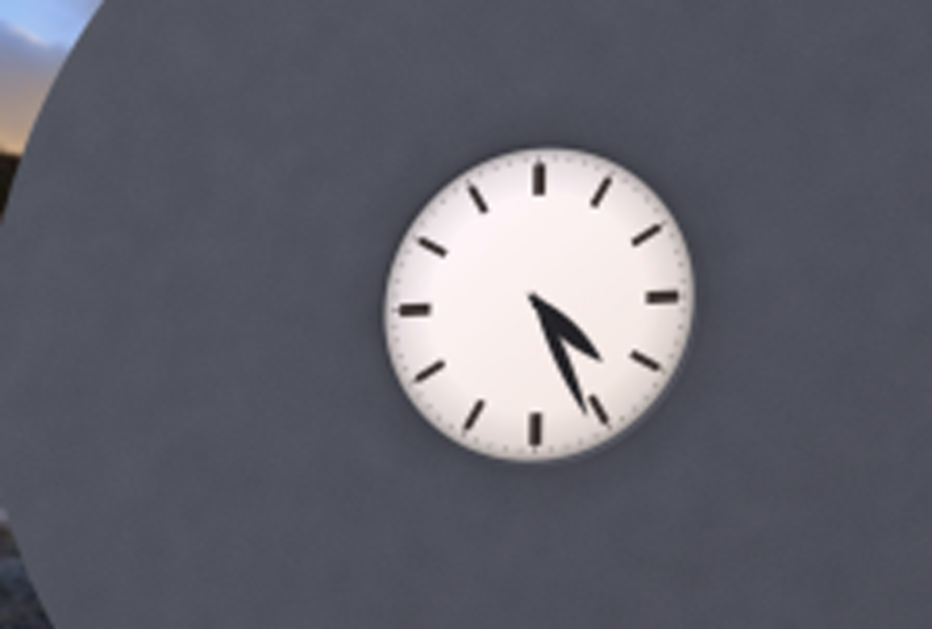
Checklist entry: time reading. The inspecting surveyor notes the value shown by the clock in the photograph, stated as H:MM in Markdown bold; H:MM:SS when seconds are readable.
**4:26**
